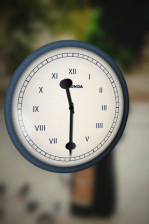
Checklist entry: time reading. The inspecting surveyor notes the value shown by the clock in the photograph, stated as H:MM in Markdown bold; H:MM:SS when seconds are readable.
**11:30**
